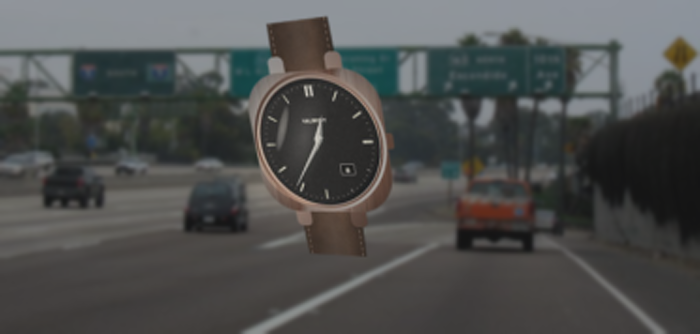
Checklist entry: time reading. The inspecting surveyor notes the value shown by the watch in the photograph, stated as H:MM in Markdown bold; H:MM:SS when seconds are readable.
**12:36**
